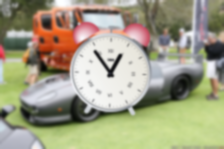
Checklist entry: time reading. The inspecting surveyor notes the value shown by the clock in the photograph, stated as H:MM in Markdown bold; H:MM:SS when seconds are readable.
**12:54**
